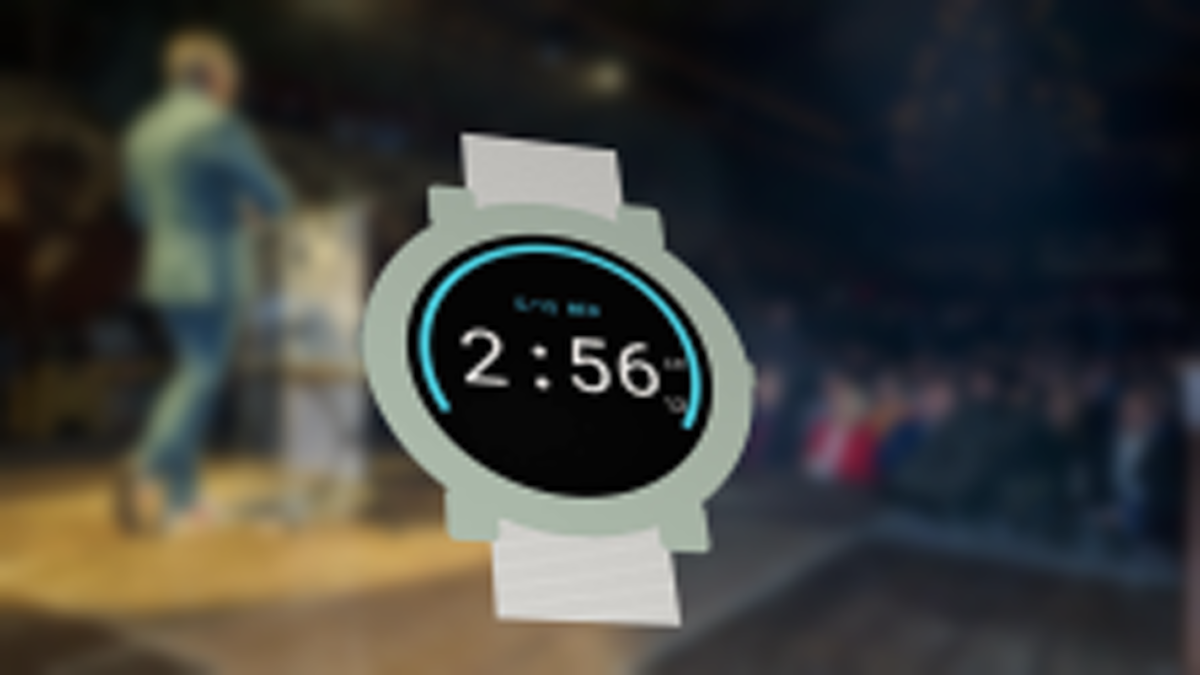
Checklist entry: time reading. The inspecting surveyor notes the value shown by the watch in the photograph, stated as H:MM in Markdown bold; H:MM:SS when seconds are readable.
**2:56**
